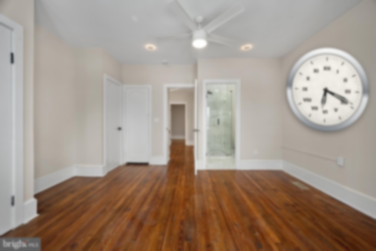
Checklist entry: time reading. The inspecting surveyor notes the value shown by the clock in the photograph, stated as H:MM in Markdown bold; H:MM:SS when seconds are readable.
**6:19**
